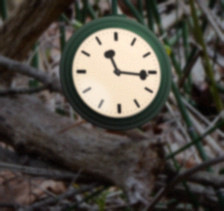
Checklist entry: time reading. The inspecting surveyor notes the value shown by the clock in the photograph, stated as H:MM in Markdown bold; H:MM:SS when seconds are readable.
**11:16**
